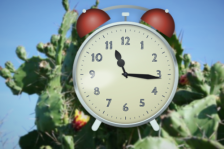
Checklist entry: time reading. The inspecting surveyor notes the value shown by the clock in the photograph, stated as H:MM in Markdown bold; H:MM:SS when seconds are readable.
**11:16**
